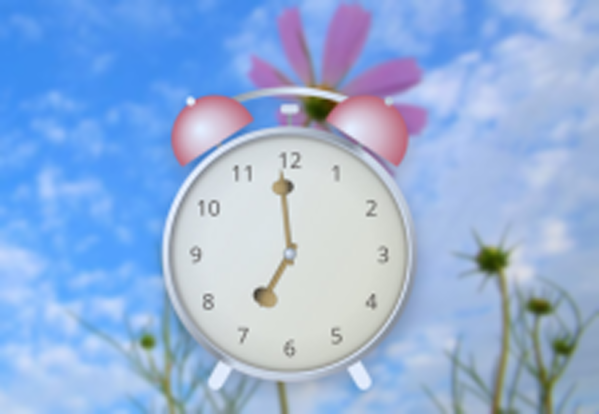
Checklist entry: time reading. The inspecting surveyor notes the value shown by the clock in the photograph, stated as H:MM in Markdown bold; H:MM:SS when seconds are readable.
**6:59**
